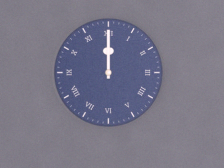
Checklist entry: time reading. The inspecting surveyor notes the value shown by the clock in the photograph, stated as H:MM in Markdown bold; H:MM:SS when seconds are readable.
**12:00**
